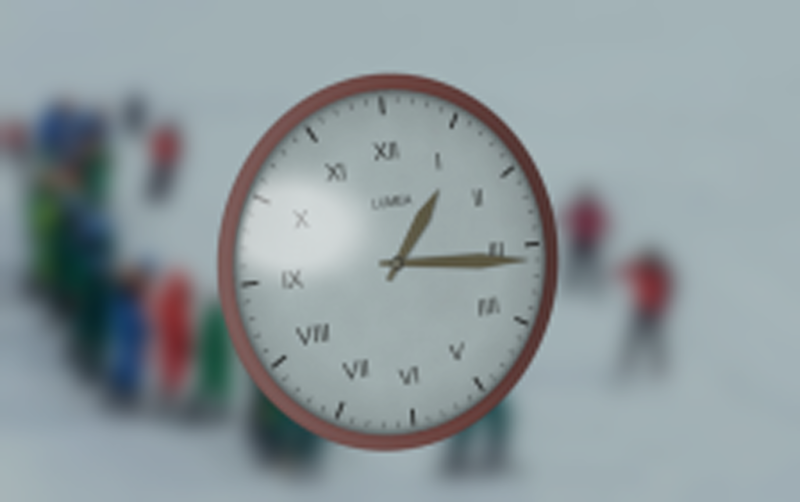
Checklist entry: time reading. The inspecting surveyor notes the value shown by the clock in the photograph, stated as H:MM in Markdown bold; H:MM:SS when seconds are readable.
**1:16**
